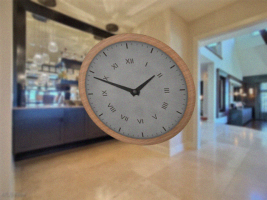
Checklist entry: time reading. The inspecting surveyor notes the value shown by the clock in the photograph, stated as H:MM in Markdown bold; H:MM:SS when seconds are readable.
**1:49**
